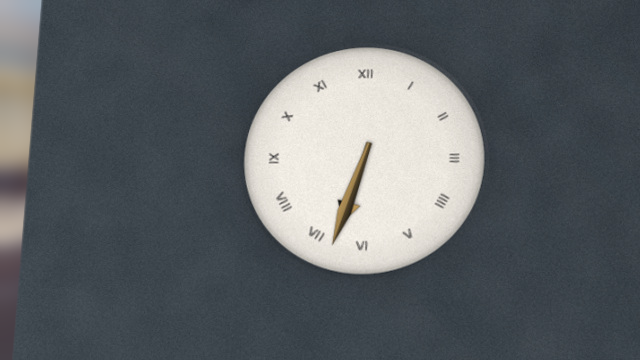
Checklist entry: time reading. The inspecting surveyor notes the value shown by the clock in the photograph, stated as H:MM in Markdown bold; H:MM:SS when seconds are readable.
**6:33**
